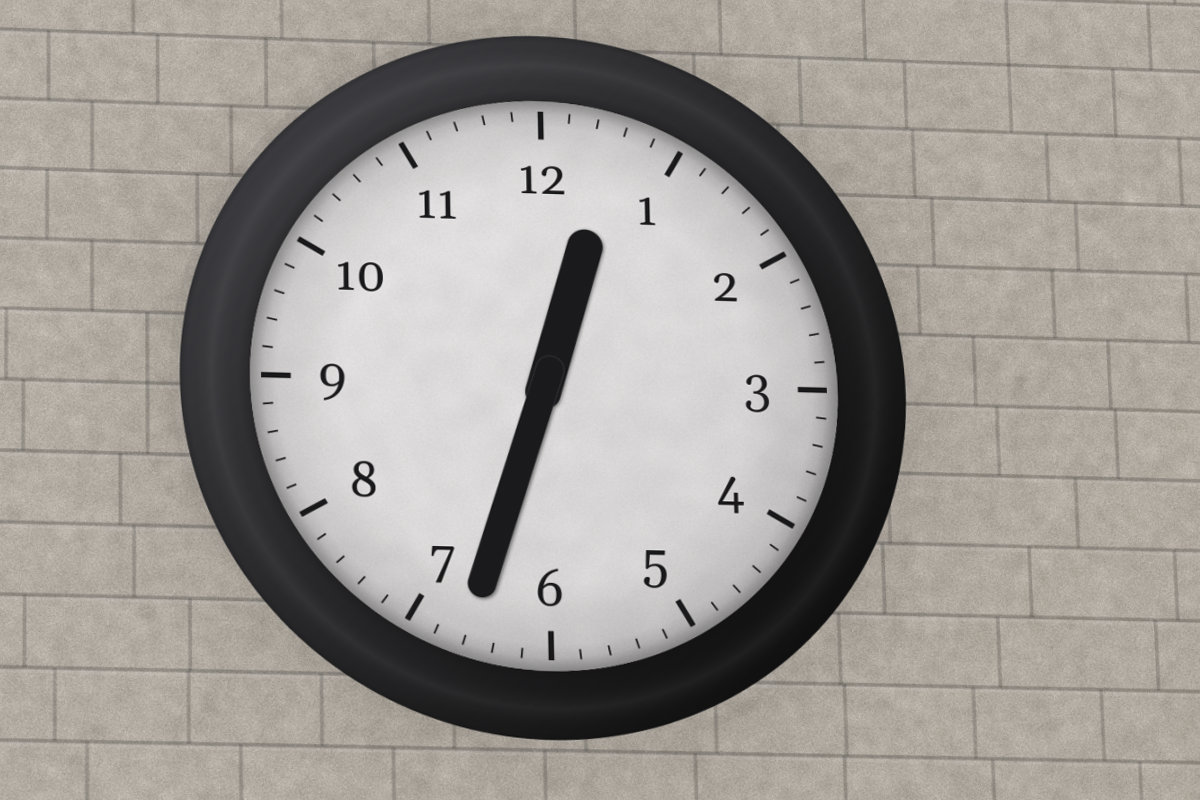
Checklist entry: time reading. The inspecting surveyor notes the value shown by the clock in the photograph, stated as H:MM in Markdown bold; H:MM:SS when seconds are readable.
**12:33**
